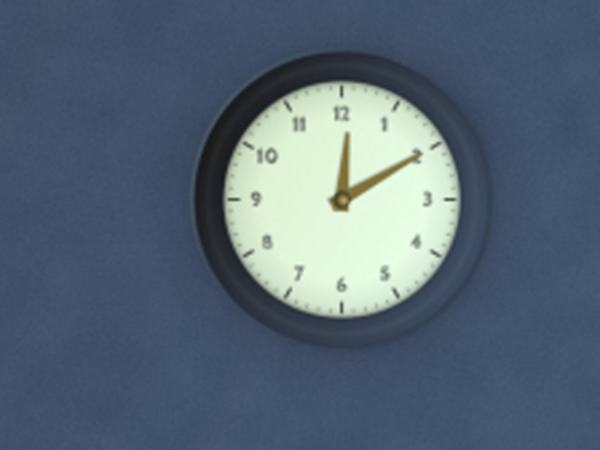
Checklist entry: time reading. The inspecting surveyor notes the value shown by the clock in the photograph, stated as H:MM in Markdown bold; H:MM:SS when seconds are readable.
**12:10**
